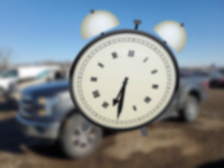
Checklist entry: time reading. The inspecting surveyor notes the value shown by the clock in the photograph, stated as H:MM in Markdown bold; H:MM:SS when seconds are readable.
**6:30**
